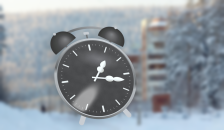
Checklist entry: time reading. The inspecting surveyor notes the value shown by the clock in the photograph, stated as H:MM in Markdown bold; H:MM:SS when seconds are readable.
**1:17**
